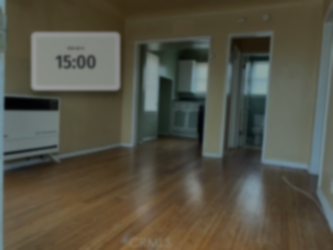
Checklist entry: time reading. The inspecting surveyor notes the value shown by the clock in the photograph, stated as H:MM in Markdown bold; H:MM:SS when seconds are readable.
**15:00**
